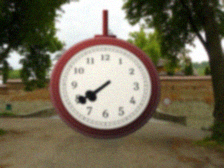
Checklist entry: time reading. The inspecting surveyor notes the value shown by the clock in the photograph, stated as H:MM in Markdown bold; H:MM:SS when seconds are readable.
**7:39**
